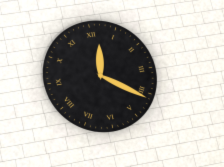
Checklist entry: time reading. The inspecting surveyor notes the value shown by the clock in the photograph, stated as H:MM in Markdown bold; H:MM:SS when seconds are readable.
**12:21**
